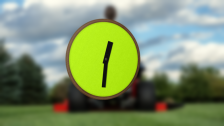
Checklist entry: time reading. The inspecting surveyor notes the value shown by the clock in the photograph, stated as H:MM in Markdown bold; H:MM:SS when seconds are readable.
**12:31**
